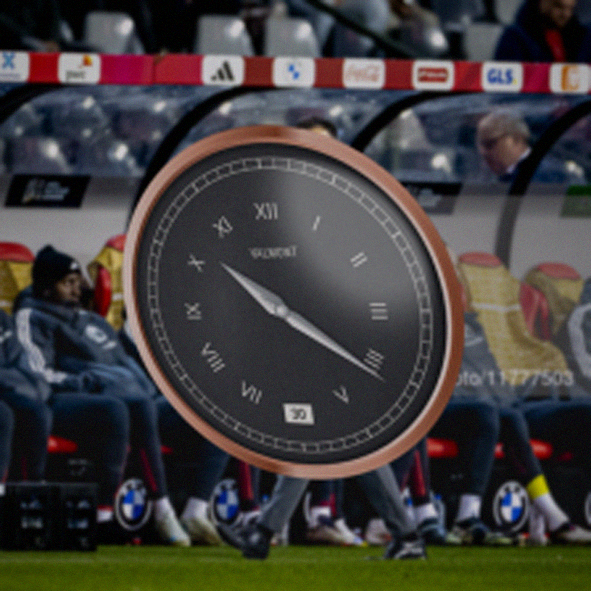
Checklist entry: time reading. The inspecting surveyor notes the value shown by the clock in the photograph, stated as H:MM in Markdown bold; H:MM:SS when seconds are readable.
**10:21**
